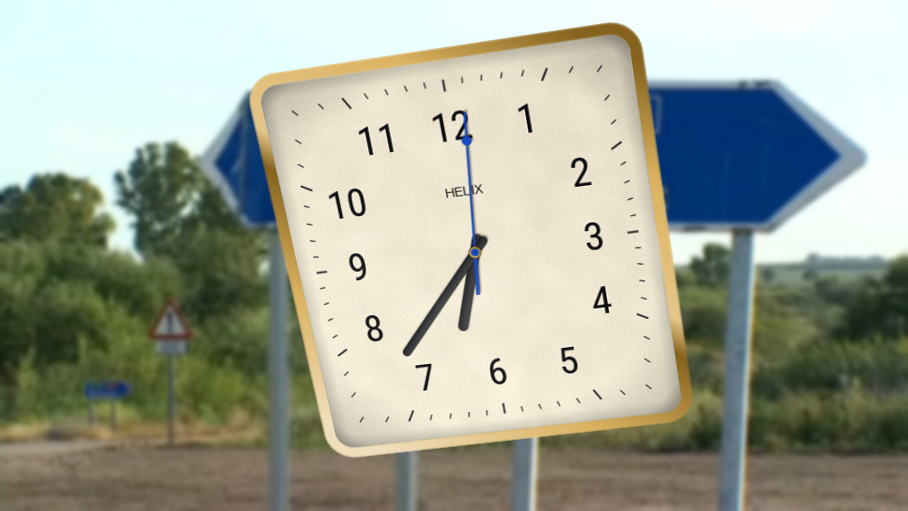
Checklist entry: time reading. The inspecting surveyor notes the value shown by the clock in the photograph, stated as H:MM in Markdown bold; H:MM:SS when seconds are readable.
**6:37:01**
